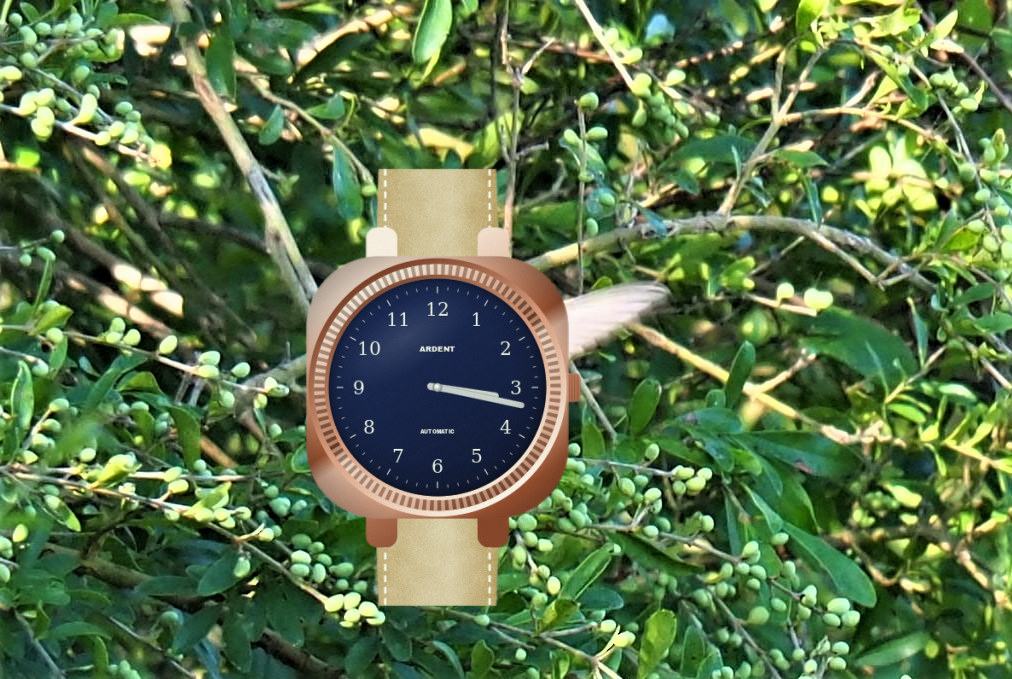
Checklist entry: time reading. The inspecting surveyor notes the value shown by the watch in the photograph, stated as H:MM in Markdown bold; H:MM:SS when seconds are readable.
**3:17**
